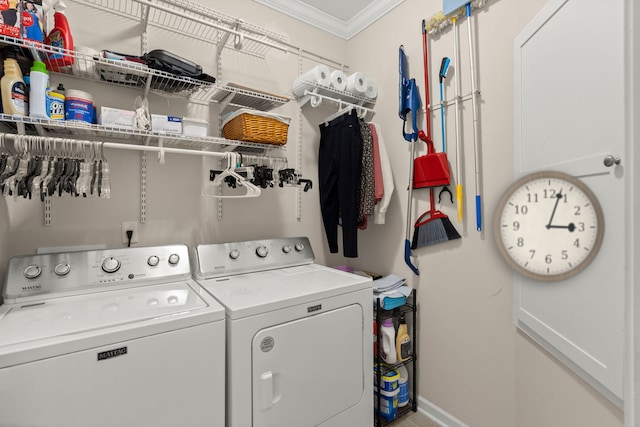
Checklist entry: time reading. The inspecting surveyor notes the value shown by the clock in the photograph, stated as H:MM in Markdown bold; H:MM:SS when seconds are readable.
**3:03**
